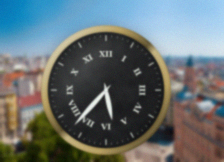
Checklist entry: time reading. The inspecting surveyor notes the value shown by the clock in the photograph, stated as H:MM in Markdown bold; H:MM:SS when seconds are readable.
**5:37**
